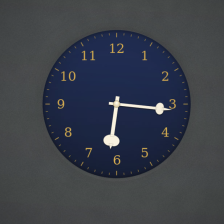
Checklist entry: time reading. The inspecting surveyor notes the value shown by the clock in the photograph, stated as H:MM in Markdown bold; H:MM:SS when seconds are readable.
**6:16**
